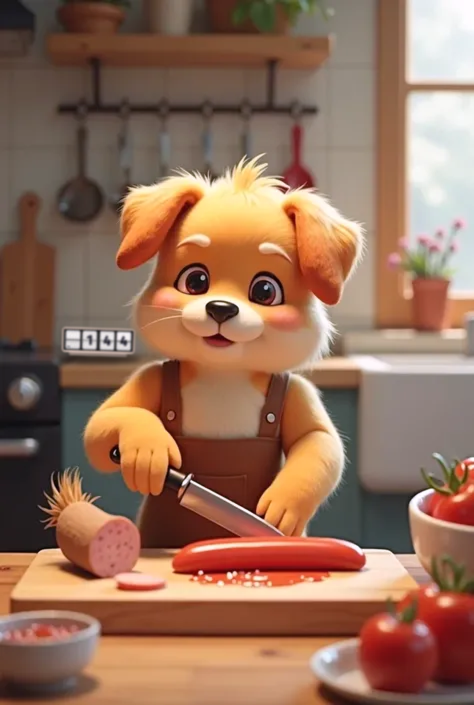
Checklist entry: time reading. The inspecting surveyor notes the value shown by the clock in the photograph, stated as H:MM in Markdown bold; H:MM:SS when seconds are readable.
**1:44**
